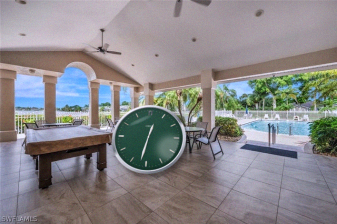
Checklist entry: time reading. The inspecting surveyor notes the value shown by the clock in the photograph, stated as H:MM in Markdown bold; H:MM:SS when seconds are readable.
**12:32**
